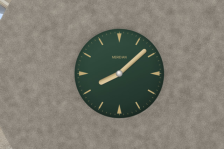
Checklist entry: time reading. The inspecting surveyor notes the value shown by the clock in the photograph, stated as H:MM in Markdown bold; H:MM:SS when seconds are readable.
**8:08**
